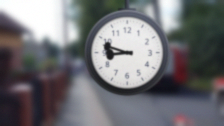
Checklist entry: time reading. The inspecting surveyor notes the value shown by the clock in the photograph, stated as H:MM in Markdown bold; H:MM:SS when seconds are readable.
**8:48**
